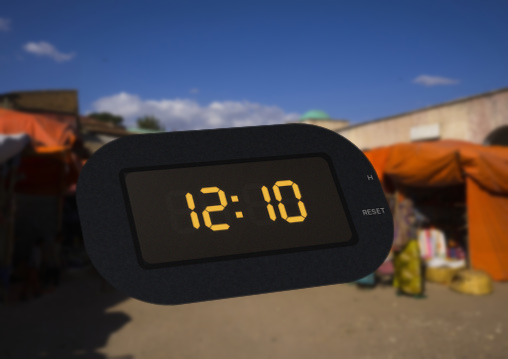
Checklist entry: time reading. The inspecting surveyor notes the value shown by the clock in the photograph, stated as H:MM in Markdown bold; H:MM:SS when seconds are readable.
**12:10**
